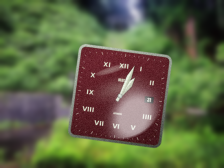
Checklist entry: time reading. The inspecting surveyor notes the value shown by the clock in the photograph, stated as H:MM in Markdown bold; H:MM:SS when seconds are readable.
**1:03**
